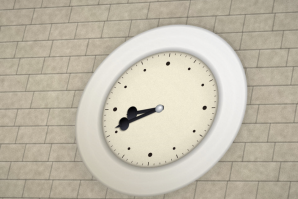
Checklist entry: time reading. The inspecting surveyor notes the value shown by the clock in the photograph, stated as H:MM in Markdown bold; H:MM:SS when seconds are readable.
**8:41**
